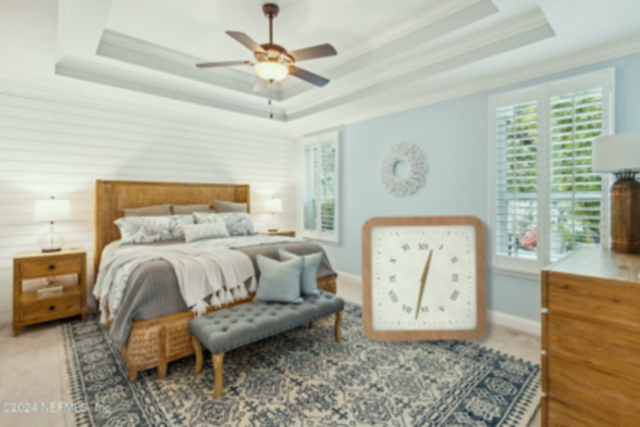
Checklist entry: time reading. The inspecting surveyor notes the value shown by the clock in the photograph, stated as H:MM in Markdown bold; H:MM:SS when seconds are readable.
**12:32**
